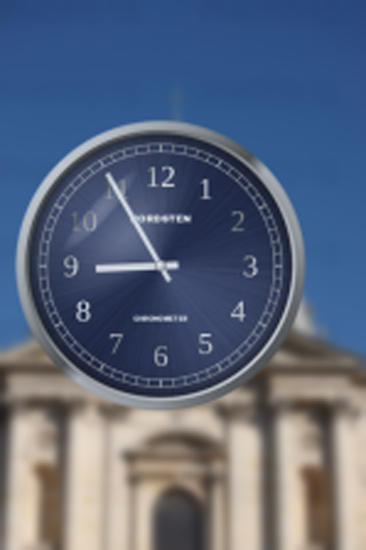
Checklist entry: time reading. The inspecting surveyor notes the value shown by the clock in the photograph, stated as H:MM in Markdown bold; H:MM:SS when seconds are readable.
**8:55**
